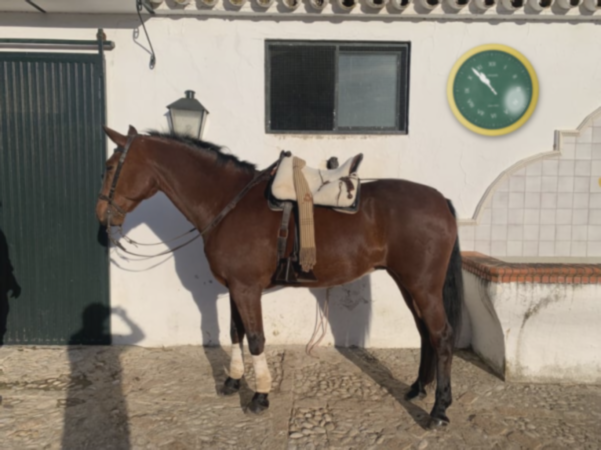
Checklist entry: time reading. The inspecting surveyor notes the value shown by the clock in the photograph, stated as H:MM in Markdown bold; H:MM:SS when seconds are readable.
**10:53**
